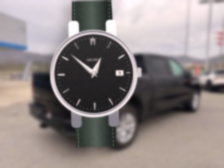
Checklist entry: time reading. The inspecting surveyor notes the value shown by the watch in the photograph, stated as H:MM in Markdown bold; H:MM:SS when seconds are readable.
**12:52**
